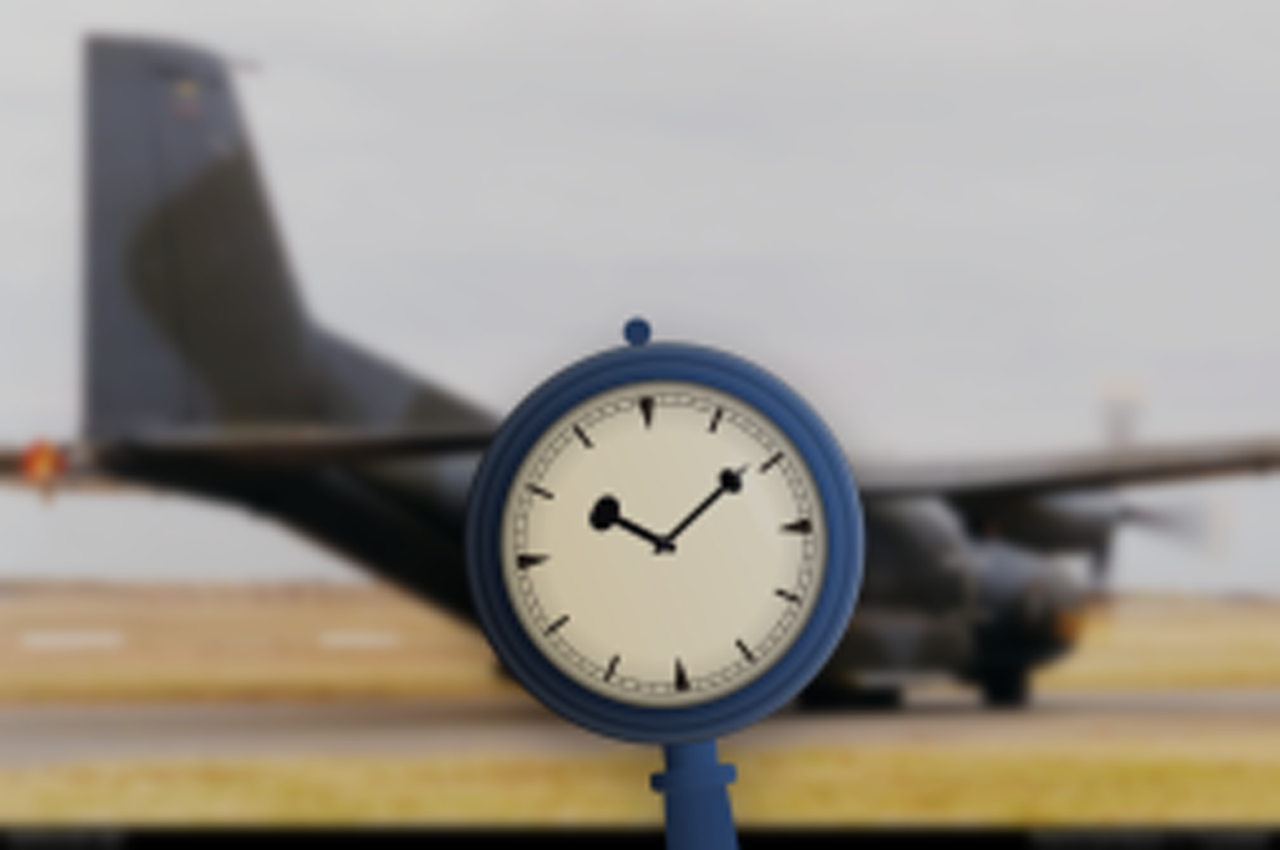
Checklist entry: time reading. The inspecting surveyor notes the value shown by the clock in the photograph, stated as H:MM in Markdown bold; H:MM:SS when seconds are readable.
**10:09**
